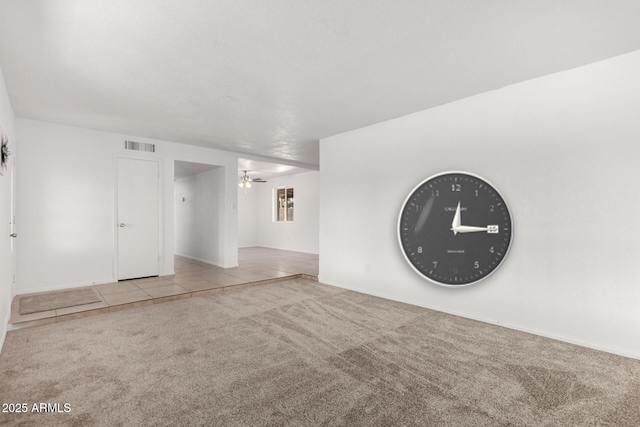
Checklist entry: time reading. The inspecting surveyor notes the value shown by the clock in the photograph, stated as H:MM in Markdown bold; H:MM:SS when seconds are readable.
**12:15**
